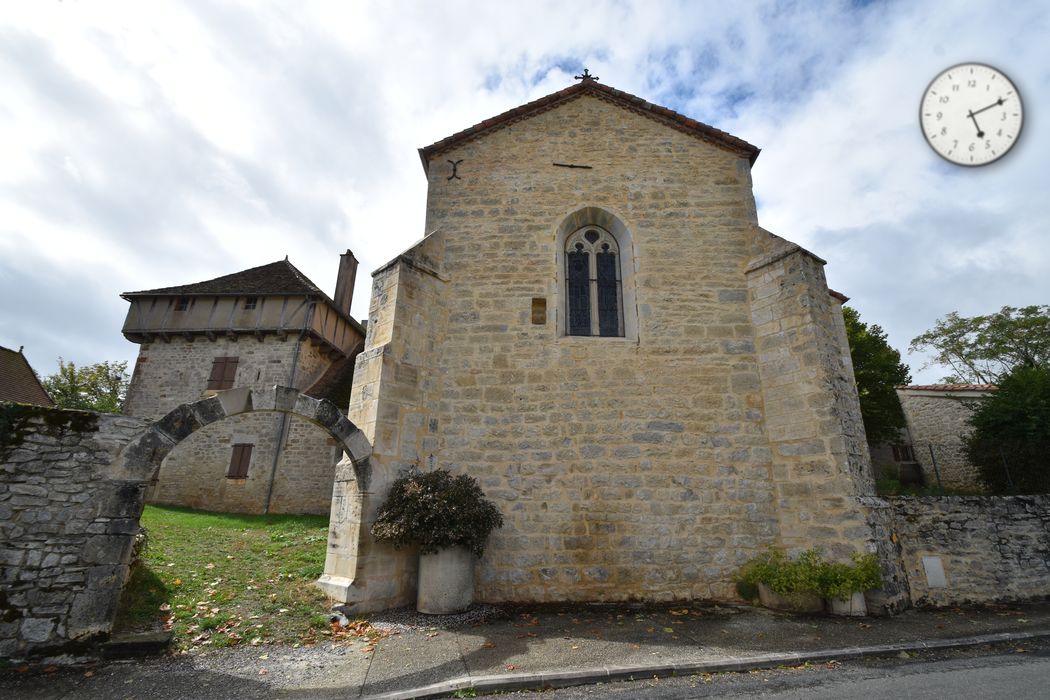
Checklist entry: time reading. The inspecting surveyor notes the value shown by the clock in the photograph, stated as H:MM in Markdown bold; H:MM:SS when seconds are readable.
**5:11**
